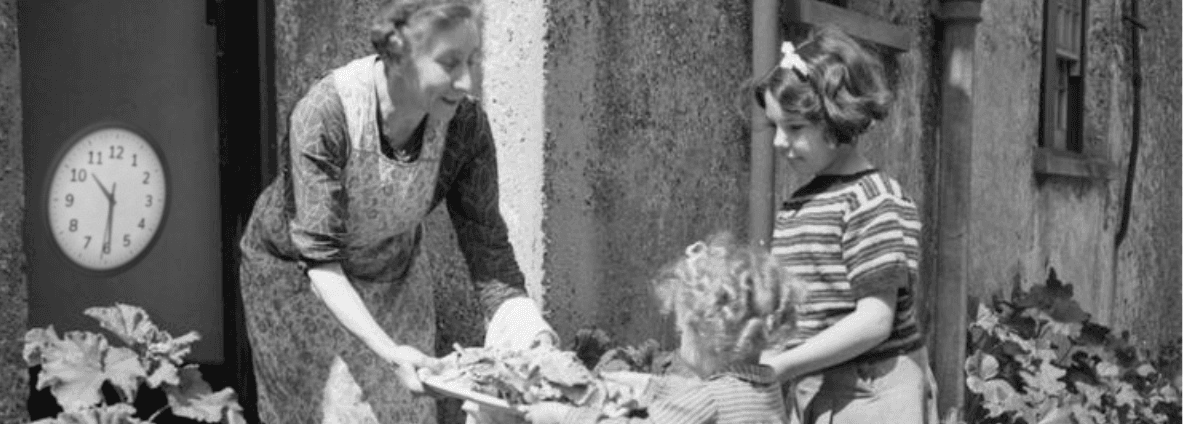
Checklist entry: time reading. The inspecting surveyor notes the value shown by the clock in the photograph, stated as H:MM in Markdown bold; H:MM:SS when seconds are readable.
**10:29:31**
